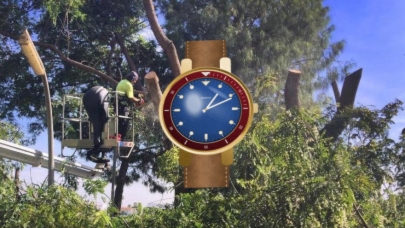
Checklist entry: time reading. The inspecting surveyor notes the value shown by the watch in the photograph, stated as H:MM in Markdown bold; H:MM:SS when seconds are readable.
**1:11**
